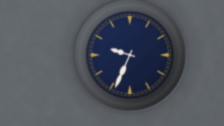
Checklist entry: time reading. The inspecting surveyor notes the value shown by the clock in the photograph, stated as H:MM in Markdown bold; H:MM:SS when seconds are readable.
**9:34**
